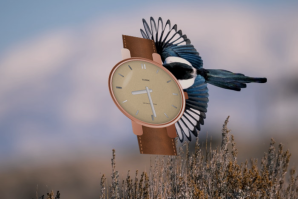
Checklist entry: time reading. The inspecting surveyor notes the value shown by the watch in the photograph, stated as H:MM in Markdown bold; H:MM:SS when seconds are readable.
**8:29**
